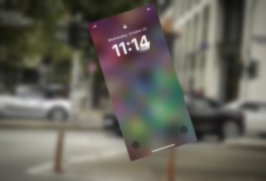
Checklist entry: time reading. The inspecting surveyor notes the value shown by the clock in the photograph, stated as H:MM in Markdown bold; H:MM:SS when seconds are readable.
**11:14**
